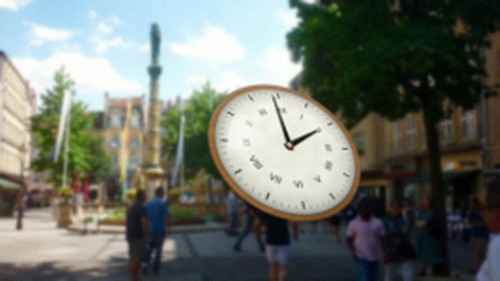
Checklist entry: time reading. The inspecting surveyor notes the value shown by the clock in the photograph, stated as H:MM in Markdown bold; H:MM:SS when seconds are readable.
**1:59**
